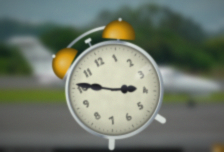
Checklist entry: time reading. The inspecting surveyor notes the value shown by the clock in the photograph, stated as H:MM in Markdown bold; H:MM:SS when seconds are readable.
**3:51**
